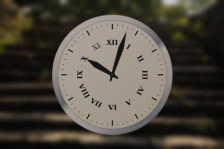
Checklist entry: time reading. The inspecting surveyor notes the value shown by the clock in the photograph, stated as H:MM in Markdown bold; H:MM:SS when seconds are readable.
**10:03**
